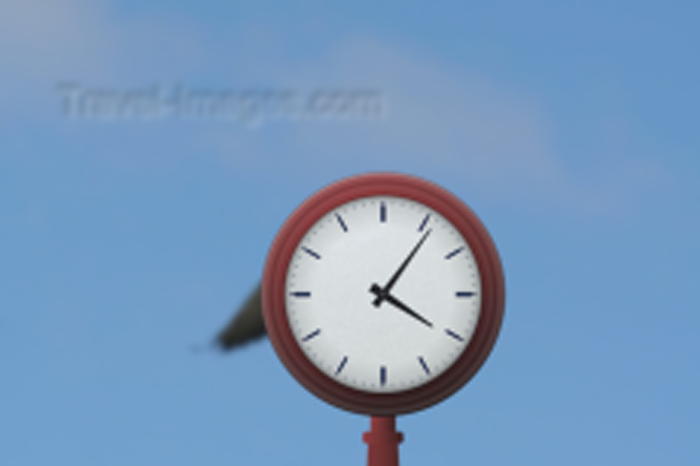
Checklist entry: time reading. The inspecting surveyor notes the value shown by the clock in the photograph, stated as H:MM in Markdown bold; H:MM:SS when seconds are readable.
**4:06**
